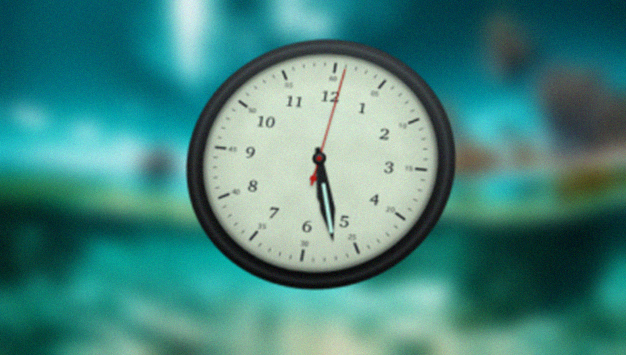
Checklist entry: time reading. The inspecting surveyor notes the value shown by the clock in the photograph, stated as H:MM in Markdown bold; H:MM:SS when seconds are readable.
**5:27:01**
